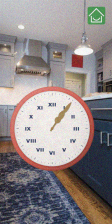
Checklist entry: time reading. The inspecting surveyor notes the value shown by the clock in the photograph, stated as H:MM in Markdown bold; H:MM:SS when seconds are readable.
**1:06**
